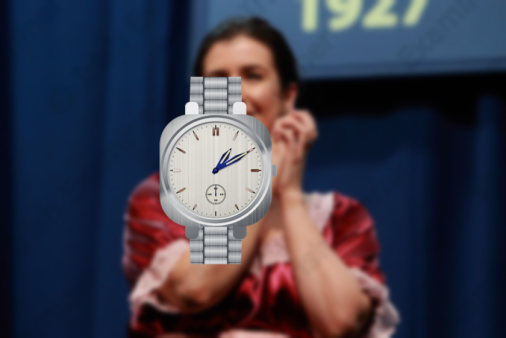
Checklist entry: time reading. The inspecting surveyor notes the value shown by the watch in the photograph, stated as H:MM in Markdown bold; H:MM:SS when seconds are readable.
**1:10**
